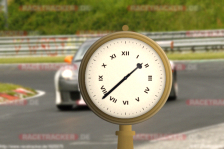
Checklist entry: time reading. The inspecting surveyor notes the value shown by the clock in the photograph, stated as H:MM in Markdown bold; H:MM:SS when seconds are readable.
**1:38**
